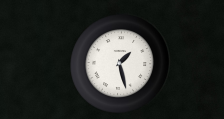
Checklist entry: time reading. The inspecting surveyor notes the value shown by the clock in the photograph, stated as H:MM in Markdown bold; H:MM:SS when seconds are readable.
**1:27**
